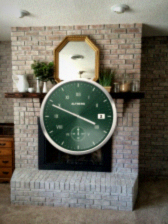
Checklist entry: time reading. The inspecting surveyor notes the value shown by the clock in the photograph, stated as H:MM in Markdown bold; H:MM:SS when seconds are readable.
**3:49**
